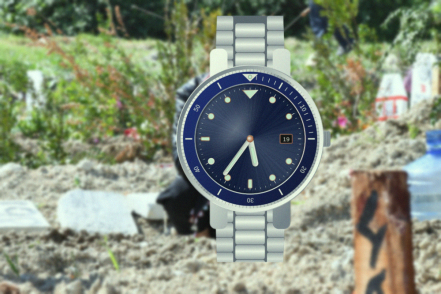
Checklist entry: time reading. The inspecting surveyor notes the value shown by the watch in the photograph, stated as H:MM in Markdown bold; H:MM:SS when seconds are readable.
**5:36**
